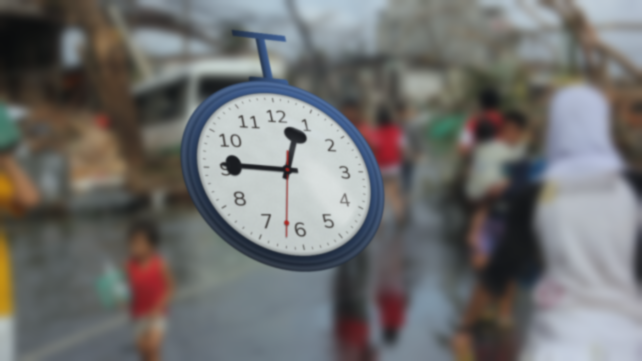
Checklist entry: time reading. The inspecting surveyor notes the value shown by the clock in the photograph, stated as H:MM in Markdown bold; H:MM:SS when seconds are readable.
**12:45:32**
